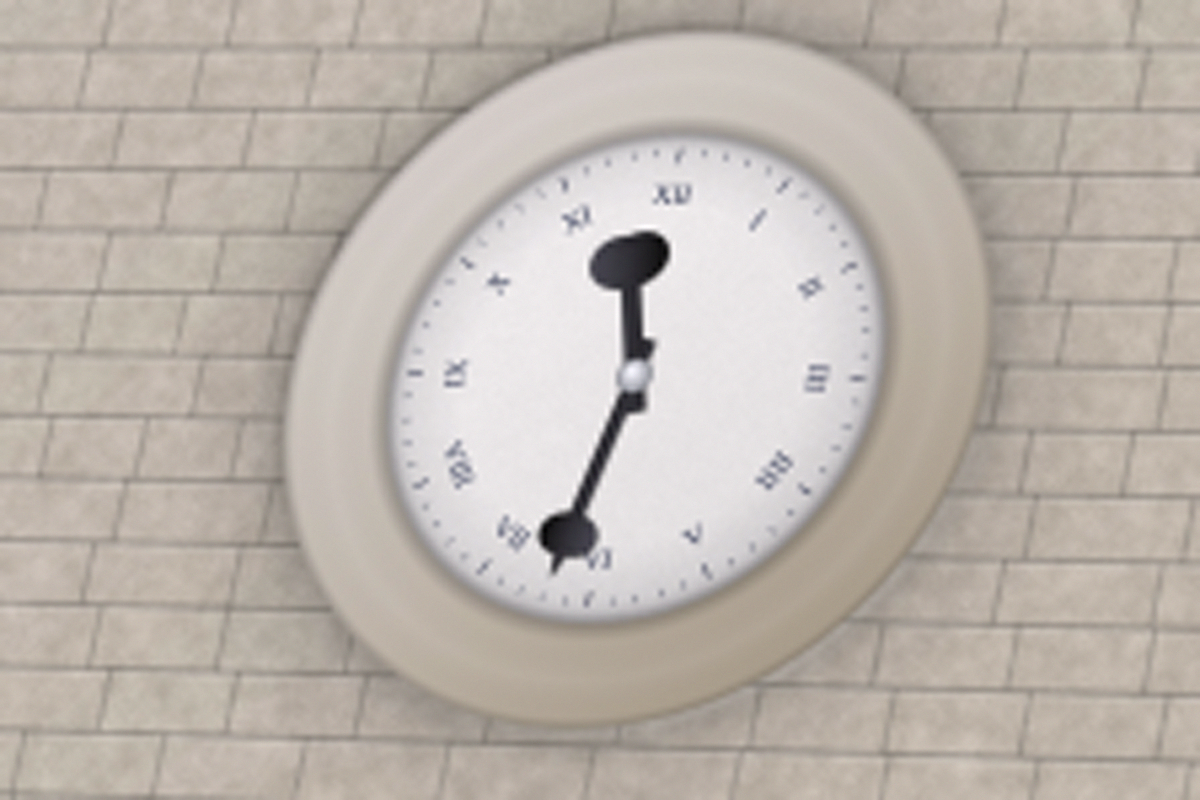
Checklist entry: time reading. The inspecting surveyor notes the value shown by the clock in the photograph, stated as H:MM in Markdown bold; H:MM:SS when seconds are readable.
**11:32**
